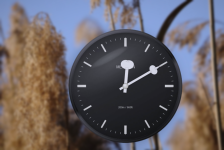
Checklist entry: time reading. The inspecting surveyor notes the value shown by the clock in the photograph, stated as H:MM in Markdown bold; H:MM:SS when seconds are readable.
**12:10**
